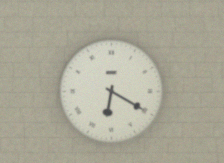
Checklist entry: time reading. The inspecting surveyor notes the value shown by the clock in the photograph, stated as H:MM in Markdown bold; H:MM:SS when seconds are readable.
**6:20**
